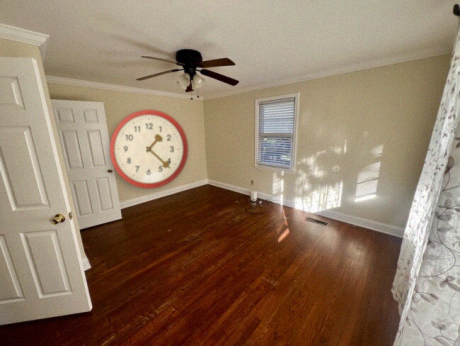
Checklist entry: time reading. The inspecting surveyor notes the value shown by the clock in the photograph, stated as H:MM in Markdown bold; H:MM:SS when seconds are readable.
**1:22**
